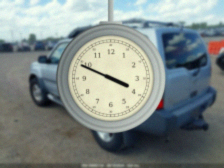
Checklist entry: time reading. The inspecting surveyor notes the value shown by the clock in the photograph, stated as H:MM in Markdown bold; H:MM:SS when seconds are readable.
**3:49**
